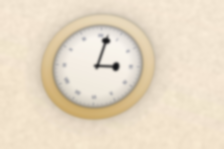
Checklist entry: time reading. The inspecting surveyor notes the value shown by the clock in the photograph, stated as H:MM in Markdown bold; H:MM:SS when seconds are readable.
**3:02**
